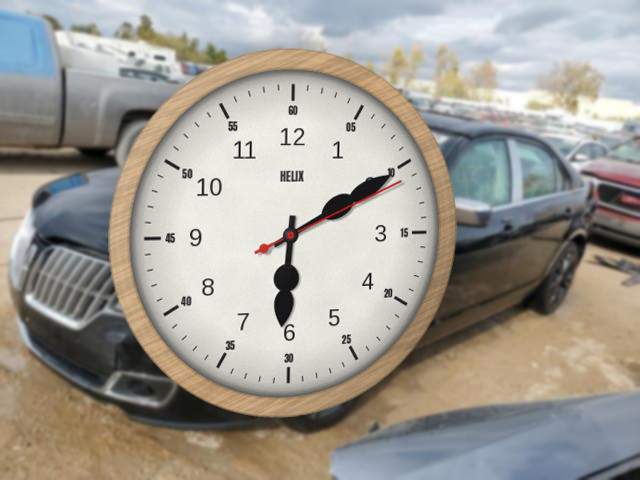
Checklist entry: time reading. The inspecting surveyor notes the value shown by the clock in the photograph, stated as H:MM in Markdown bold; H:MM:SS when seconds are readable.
**6:10:11**
